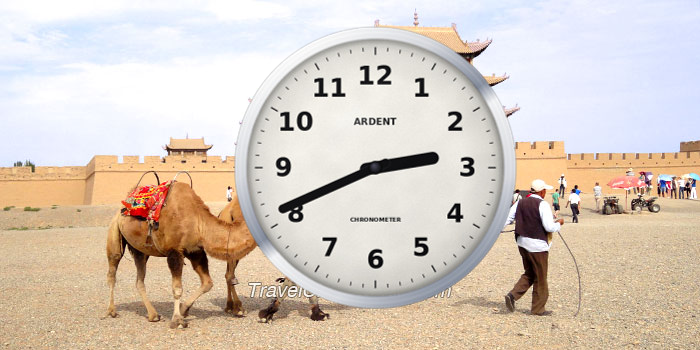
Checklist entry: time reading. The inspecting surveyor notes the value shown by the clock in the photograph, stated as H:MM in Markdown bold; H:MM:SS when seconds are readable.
**2:41**
